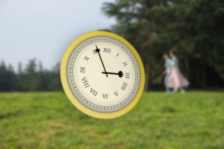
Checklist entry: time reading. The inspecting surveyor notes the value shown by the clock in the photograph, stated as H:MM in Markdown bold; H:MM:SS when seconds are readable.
**2:56**
